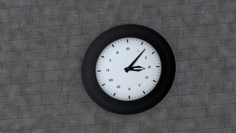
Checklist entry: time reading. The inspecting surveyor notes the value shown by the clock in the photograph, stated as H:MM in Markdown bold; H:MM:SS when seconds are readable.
**3:07**
